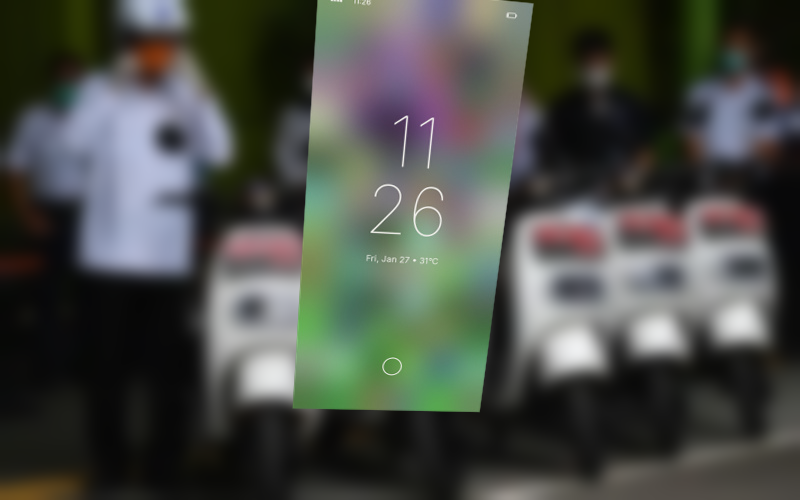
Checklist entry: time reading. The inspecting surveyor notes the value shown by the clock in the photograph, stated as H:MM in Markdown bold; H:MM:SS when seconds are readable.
**11:26**
